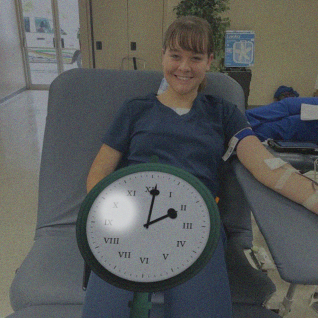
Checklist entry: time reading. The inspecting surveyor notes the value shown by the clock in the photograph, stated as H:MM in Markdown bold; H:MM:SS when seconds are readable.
**2:01**
